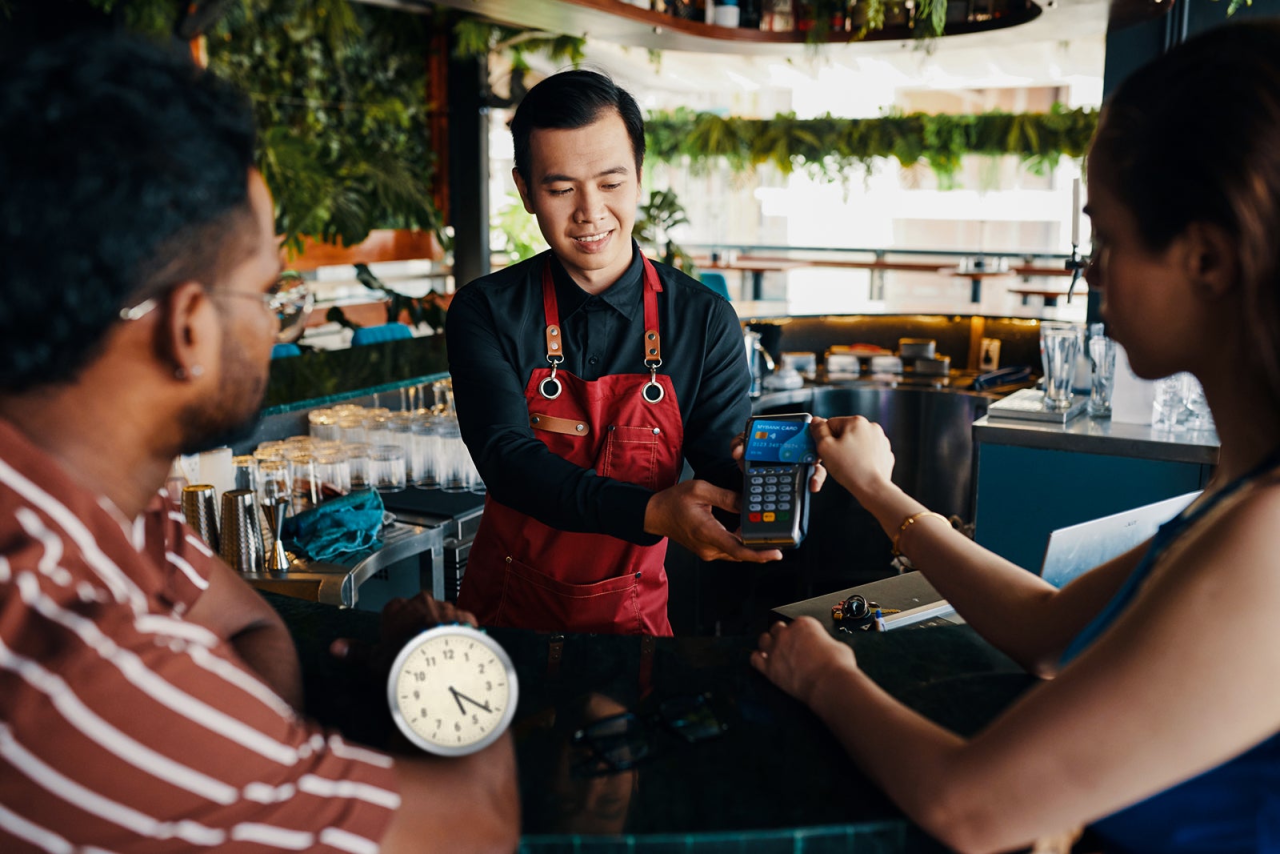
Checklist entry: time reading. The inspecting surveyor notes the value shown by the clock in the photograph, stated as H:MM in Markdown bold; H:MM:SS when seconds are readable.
**5:21**
